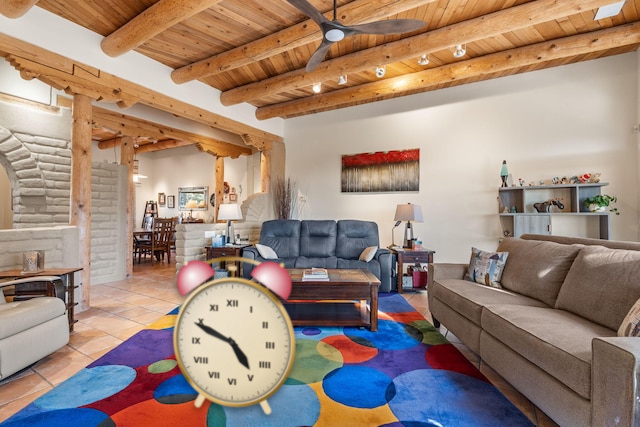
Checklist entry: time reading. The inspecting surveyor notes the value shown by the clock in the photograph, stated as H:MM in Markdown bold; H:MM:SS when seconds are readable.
**4:49**
